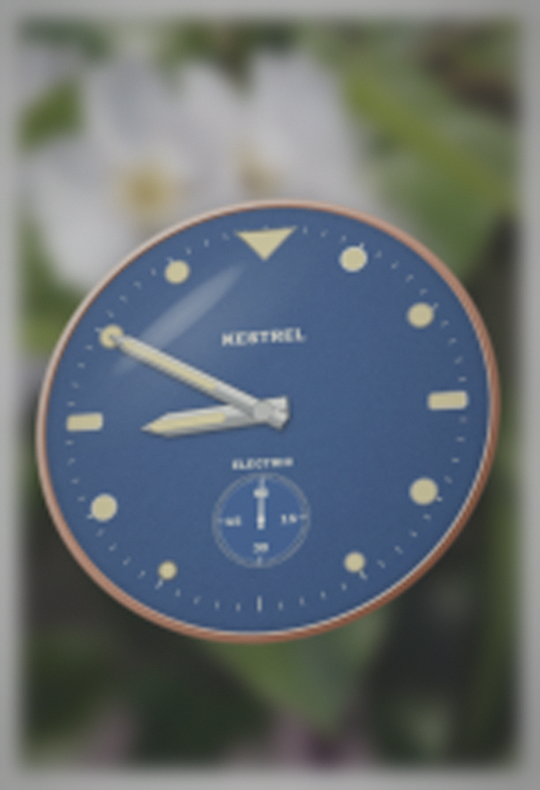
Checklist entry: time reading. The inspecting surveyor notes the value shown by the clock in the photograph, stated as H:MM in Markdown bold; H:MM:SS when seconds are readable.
**8:50**
